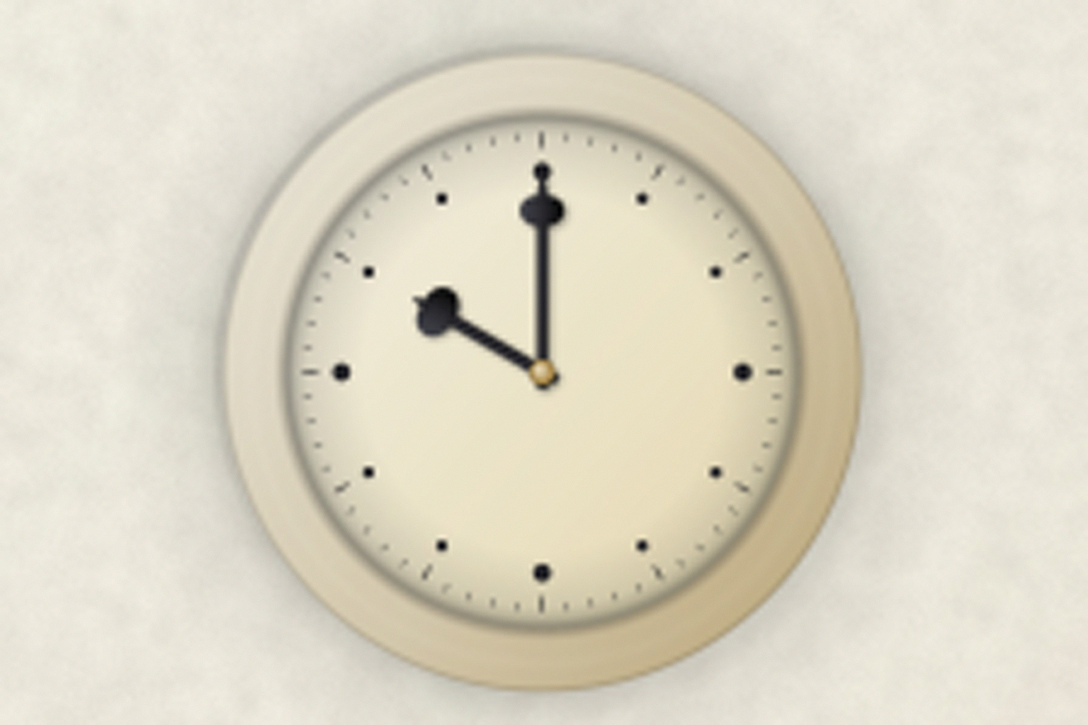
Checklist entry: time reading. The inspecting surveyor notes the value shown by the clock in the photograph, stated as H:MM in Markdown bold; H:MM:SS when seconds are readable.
**10:00**
